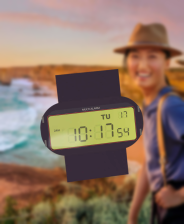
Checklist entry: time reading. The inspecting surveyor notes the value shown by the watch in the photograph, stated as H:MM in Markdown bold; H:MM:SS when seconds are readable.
**10:17:54**
